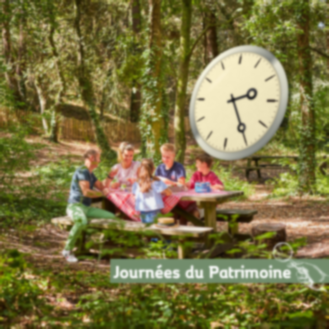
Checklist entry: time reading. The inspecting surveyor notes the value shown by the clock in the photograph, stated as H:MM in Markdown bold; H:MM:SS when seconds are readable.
**2:25**
